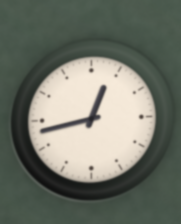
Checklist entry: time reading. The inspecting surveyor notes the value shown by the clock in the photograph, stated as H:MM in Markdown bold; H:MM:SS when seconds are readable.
**12:43**
